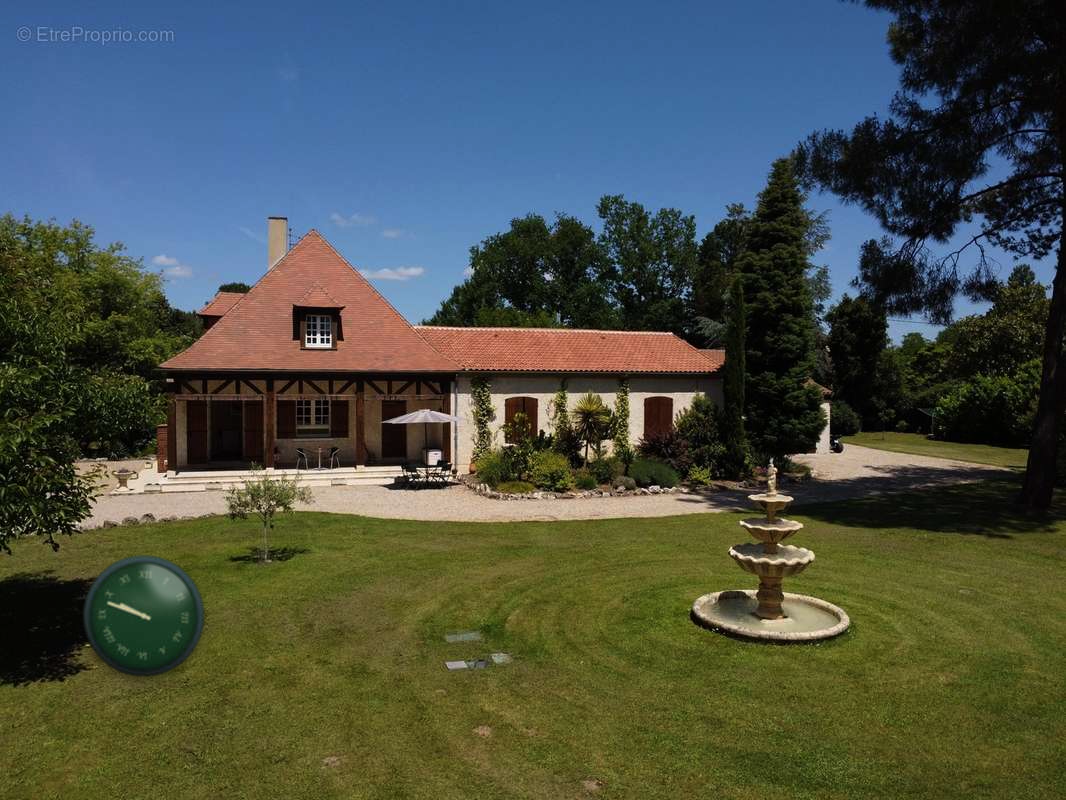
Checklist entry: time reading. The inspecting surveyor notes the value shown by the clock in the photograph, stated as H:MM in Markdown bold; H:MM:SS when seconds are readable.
**9:48**
